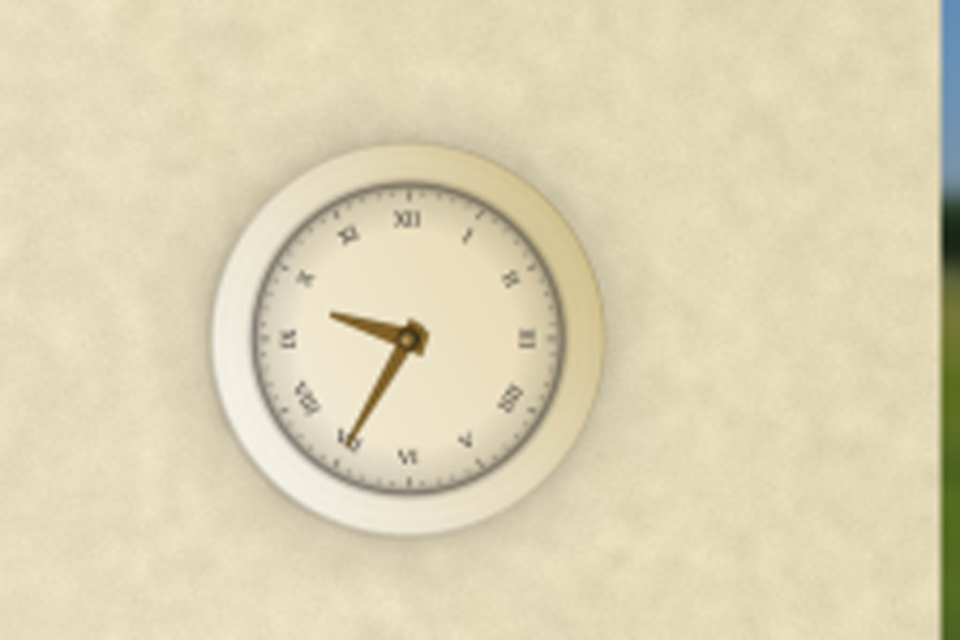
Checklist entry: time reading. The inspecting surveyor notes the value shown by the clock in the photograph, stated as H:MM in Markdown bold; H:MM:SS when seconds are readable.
**9:35**
